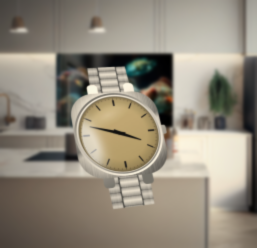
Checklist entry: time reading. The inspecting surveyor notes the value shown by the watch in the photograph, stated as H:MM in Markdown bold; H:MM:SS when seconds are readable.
**3:48**
